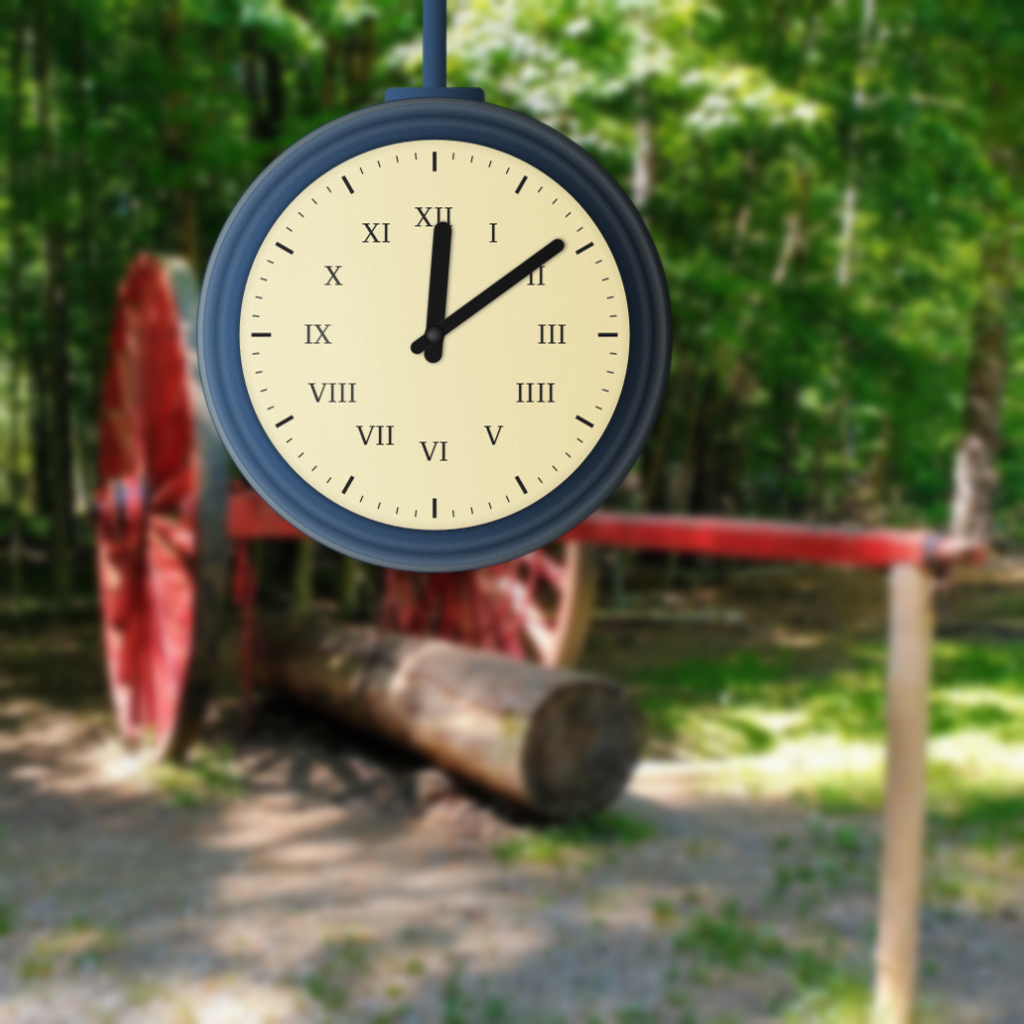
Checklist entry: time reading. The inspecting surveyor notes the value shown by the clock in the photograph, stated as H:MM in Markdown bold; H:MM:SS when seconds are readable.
**12:09**
